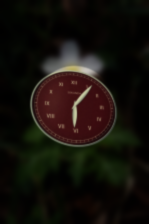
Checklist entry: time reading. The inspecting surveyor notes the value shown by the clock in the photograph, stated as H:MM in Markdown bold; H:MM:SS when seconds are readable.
**6:06**
